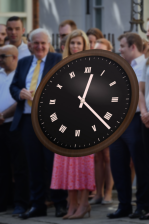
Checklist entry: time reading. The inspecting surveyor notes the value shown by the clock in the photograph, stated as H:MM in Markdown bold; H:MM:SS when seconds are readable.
**12:22**
